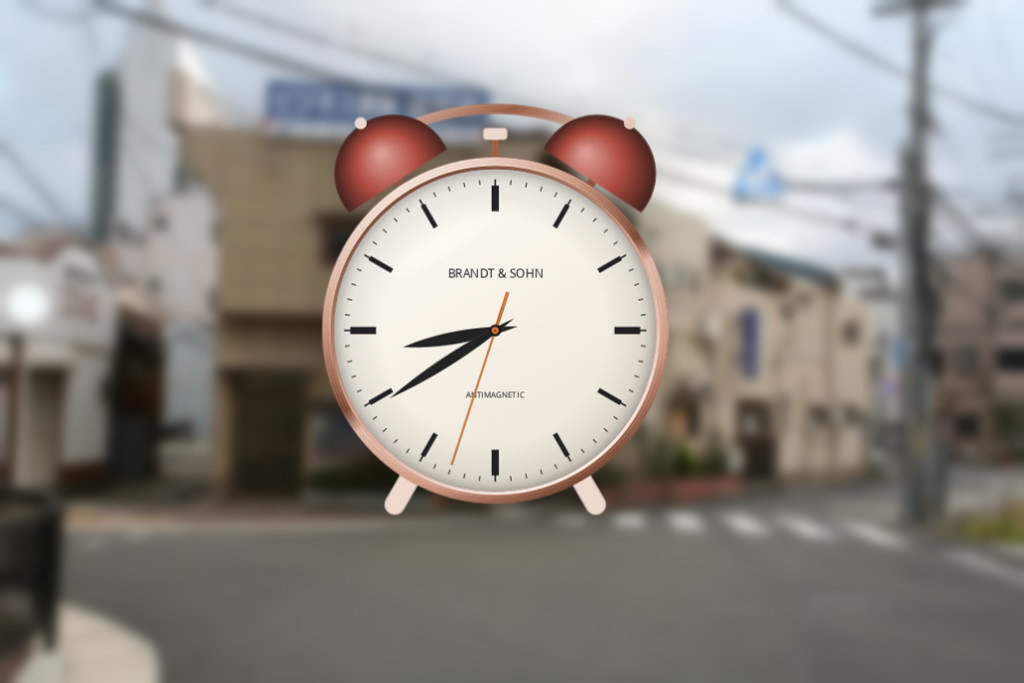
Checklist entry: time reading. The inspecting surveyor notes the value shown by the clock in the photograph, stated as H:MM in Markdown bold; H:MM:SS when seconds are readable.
**8:39:33**
